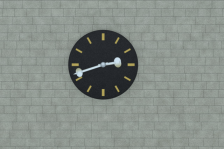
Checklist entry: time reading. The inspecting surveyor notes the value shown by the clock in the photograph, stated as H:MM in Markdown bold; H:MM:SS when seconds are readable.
**2:42**
